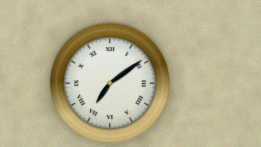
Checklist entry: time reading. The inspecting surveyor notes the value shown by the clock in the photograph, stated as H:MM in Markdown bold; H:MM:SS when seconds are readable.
**7:09**
